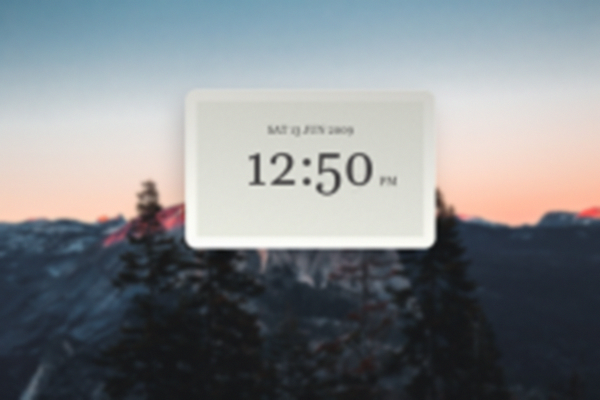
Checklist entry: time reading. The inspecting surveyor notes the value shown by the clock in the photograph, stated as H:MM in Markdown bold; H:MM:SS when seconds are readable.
**12:50**
